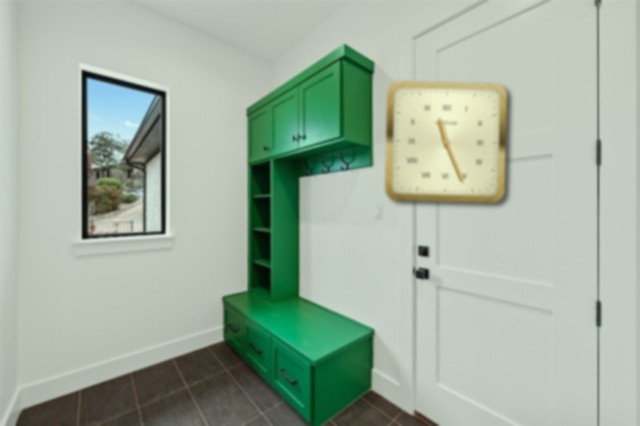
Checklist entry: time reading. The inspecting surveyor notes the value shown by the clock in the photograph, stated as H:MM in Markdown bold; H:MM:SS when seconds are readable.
**11:26**
